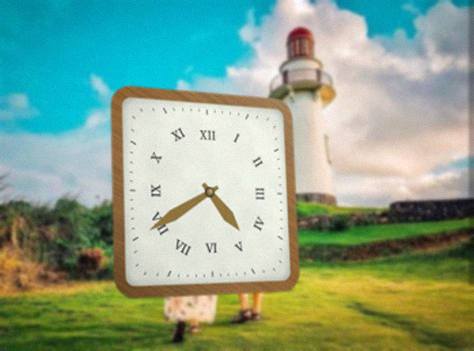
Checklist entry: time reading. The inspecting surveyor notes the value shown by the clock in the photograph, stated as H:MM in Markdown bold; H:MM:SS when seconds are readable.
**4:40**
